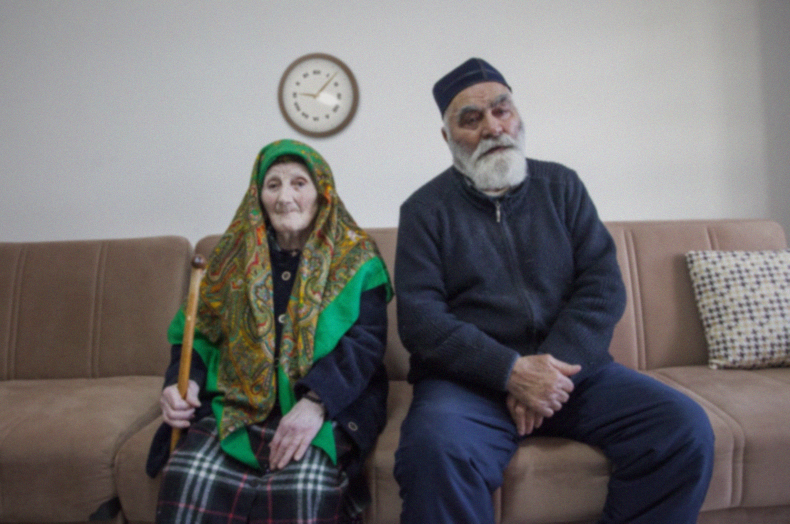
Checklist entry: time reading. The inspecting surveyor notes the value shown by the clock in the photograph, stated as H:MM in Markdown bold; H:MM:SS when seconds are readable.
**9:07**
